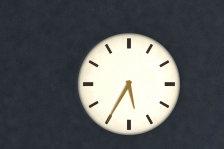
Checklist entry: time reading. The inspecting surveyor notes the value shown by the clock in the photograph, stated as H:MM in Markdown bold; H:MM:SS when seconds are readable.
**5:35**
